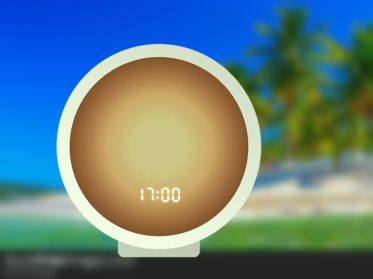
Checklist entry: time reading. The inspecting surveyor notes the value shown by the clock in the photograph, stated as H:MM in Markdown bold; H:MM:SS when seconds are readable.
**17:00**
